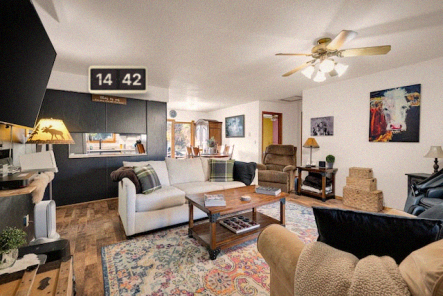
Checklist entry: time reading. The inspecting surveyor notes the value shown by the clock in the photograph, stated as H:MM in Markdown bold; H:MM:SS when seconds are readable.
**14:42**
